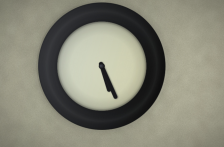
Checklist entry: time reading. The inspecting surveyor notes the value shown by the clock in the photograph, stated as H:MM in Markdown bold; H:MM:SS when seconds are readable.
**5:26**
